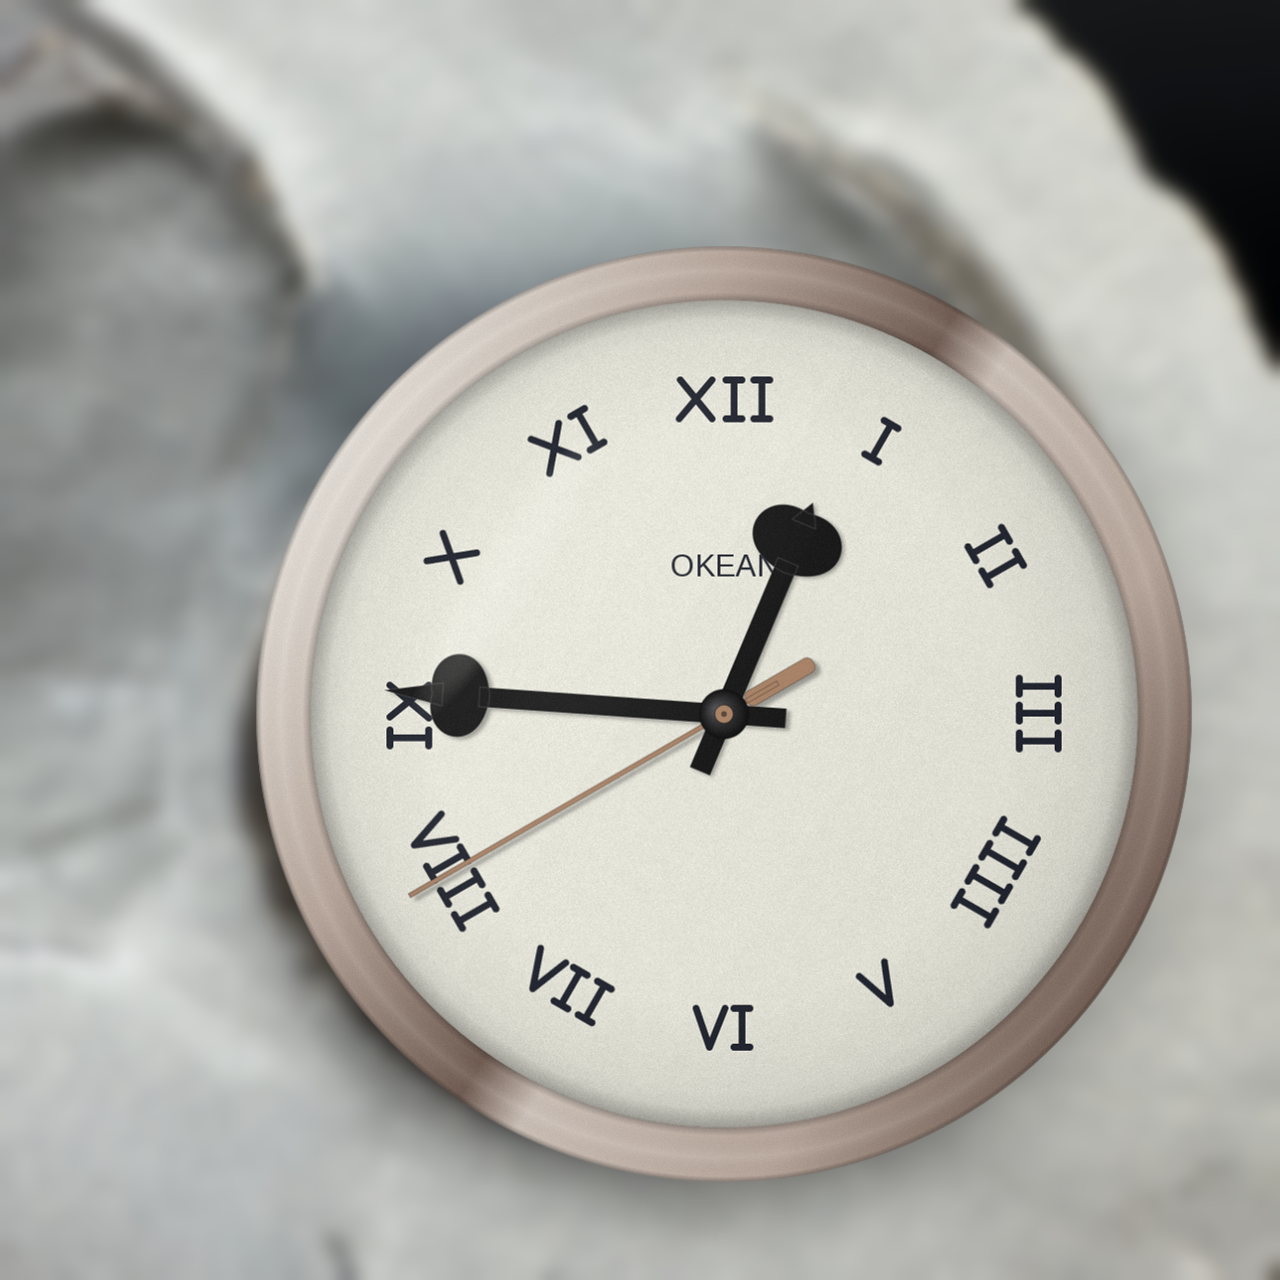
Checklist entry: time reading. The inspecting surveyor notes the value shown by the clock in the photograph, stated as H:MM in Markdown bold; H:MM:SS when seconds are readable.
**12:45:40**
